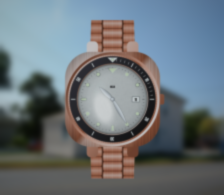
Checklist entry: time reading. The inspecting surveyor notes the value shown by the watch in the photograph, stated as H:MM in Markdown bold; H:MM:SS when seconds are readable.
**10:25**
